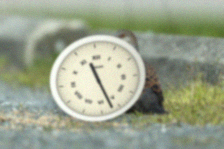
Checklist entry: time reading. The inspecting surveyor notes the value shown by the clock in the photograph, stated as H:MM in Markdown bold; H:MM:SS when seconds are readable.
**11:27**
